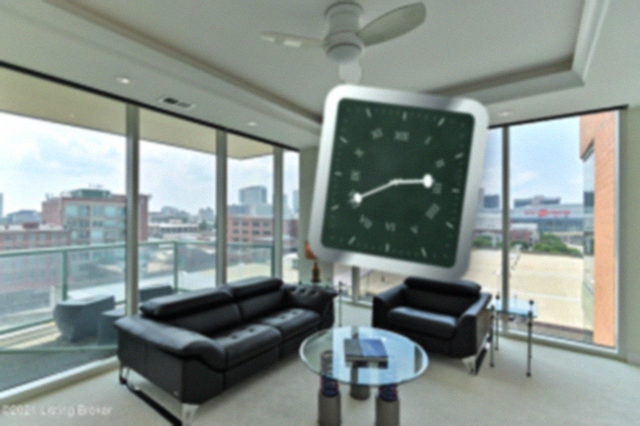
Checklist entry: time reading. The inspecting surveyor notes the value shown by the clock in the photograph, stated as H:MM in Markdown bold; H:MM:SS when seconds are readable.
**2:40**
